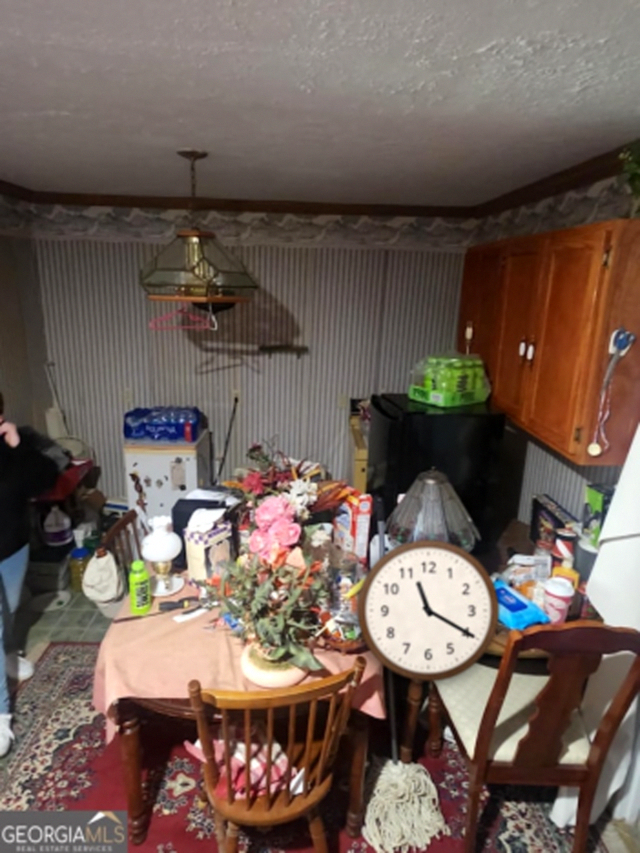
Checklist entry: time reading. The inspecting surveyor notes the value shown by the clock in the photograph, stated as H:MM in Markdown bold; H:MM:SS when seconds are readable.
**11:20**
